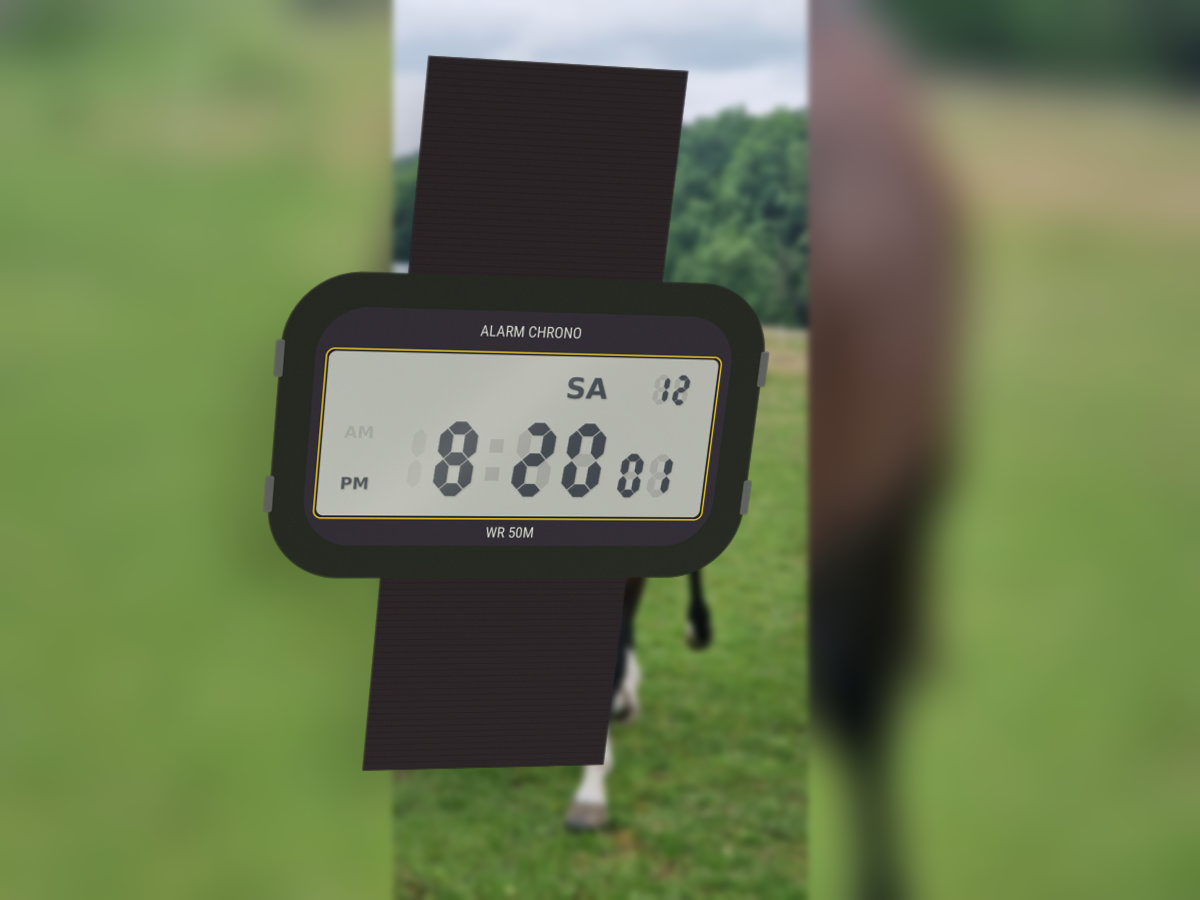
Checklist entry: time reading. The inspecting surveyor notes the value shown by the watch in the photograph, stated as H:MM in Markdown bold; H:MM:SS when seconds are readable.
**8:20:01**
